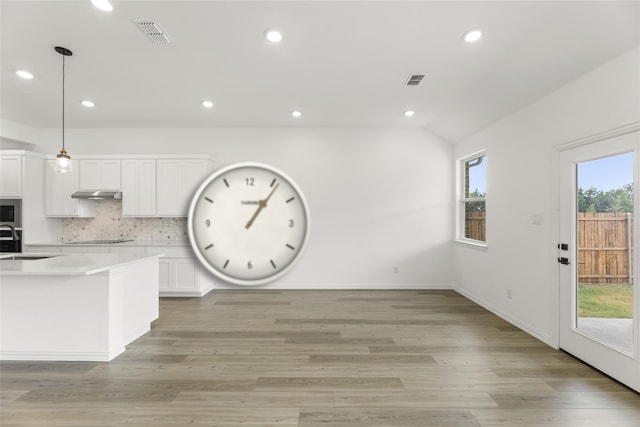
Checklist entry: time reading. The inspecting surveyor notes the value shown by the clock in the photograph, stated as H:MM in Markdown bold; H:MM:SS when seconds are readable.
**1:06**
